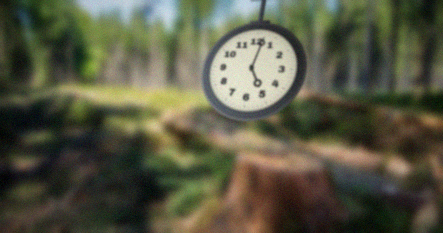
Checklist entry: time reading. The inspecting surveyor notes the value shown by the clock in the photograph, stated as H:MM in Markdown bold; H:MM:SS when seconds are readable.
**5:02**
